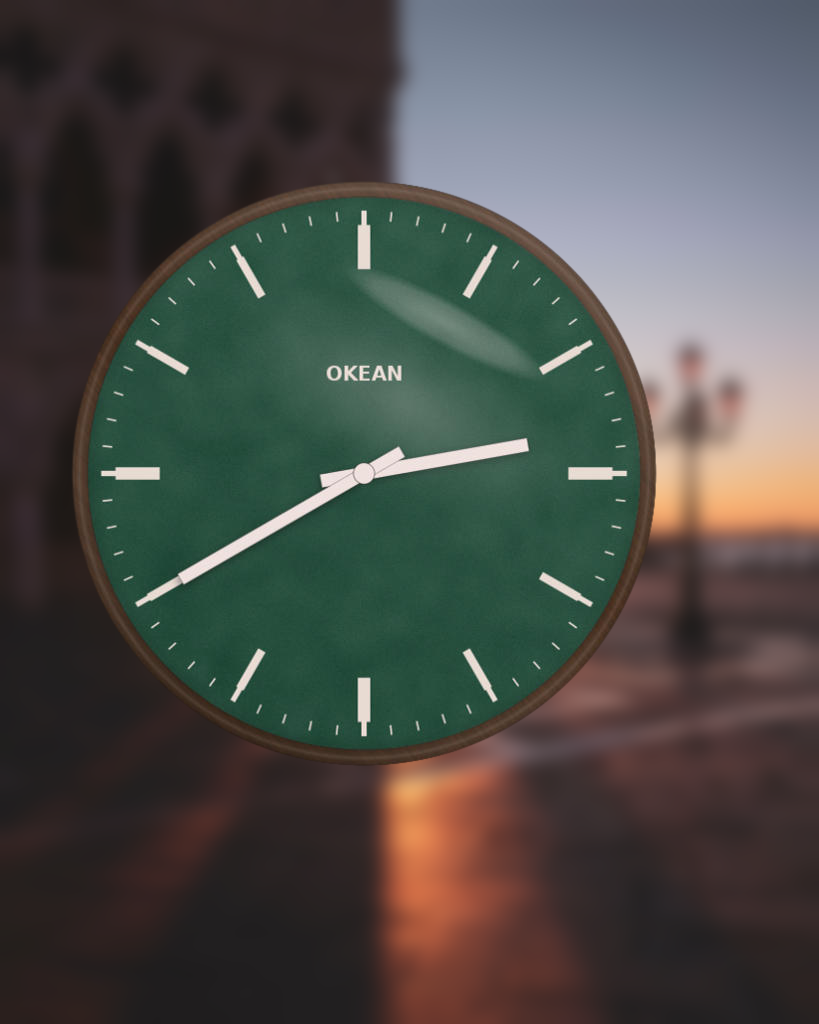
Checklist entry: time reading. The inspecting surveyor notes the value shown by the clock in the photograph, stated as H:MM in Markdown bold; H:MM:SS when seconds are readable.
**2:40**
